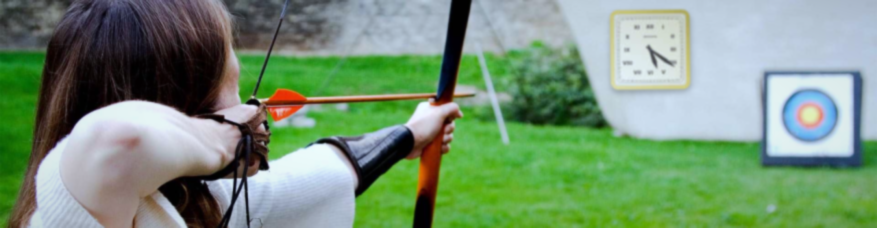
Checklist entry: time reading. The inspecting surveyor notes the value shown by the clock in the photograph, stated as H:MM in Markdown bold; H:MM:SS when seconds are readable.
**5:21**
